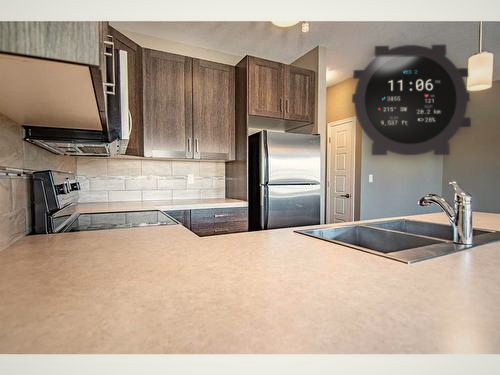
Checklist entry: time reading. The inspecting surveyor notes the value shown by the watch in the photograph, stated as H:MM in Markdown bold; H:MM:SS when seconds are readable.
**11:06**
